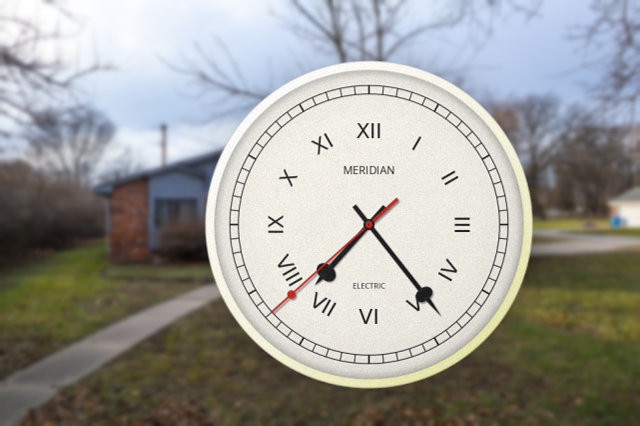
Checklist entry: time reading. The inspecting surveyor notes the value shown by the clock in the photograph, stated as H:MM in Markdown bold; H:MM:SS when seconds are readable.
**7:23:38**
